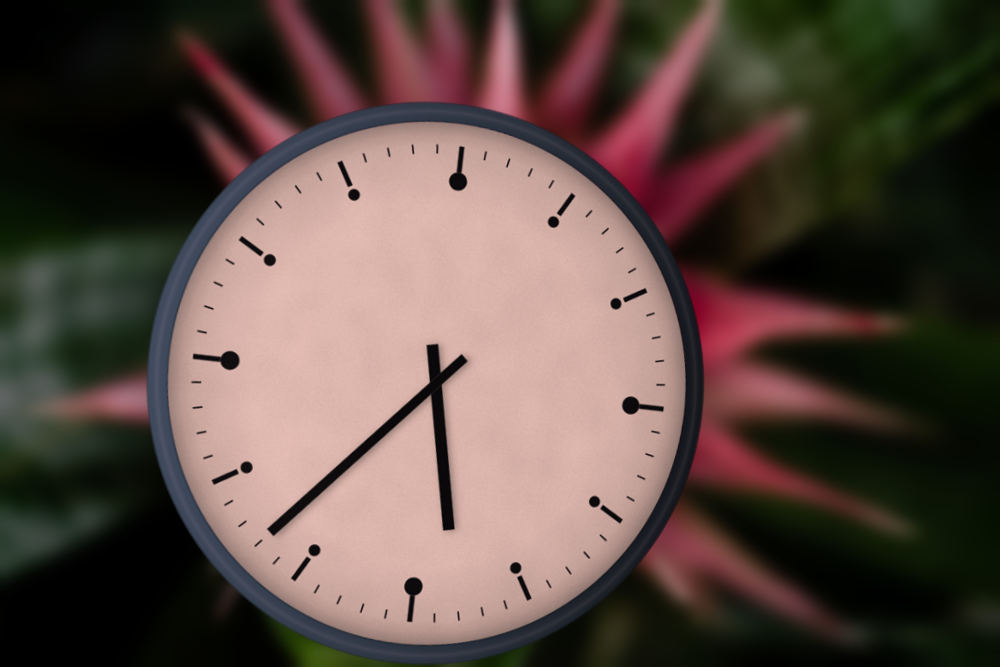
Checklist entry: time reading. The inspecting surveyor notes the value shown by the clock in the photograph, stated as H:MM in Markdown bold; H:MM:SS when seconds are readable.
**5:37**
